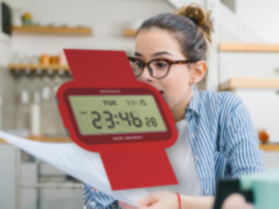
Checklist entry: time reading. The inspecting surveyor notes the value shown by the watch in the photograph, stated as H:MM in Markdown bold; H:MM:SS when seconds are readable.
**23:46**
